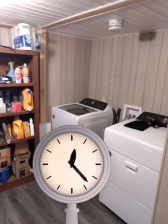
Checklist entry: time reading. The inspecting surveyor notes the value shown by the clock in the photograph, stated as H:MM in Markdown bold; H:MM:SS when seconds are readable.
**12:23**
